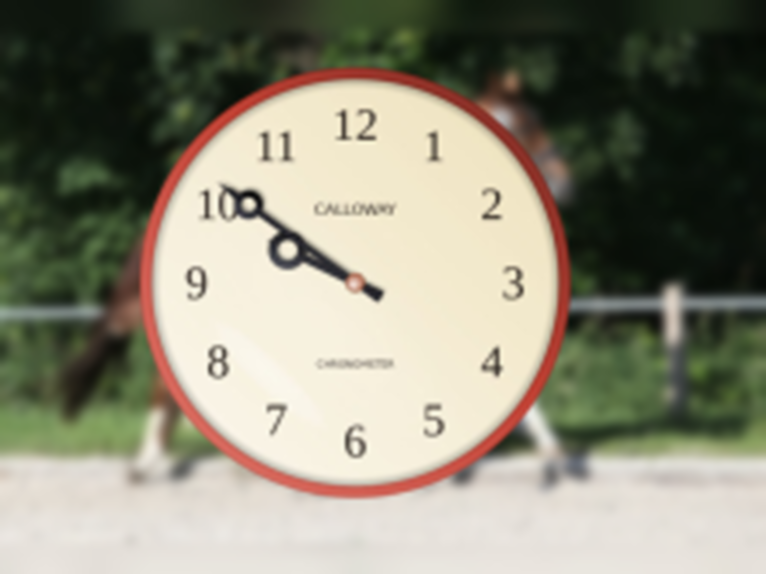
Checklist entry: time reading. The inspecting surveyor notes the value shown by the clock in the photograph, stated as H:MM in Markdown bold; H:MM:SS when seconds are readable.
**9:51**
